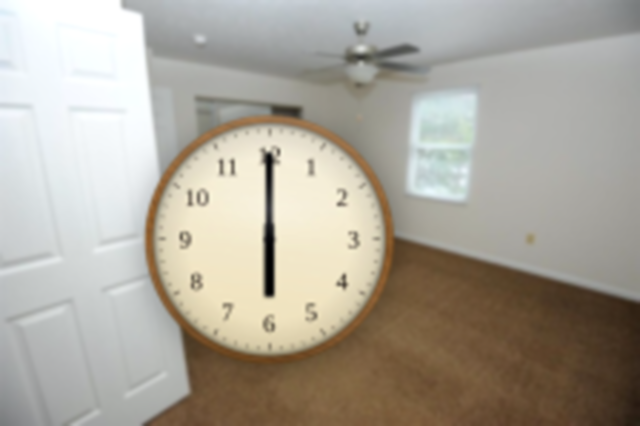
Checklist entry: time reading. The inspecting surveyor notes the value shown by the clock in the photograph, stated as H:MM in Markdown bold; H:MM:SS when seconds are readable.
**6:00**
